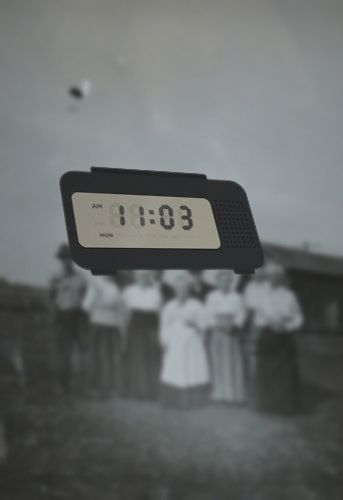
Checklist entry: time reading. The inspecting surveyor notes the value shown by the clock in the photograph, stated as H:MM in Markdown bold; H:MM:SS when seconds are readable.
**11:03**
